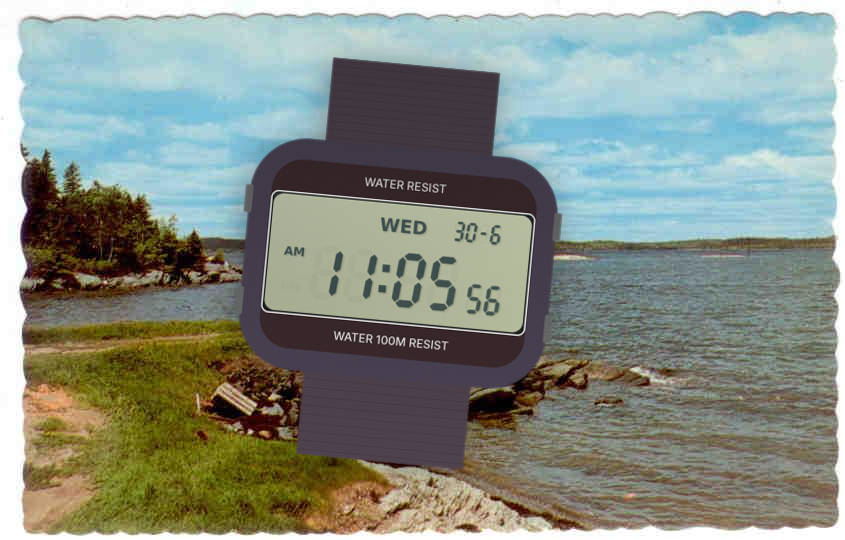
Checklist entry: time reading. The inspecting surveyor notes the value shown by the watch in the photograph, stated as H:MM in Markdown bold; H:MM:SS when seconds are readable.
**11:05:56**
